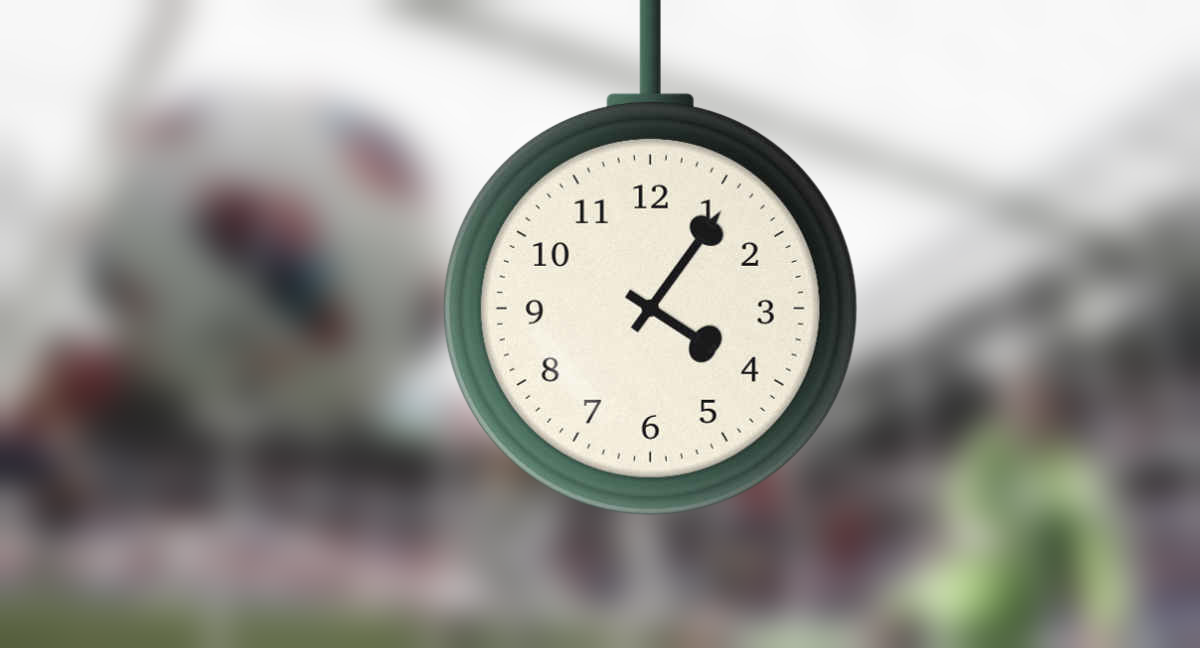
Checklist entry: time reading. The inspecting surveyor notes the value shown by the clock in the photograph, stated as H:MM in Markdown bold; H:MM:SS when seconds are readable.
**4:06**
